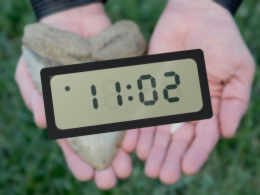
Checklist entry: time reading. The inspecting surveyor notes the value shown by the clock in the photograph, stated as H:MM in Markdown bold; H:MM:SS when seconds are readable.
**11:02**
